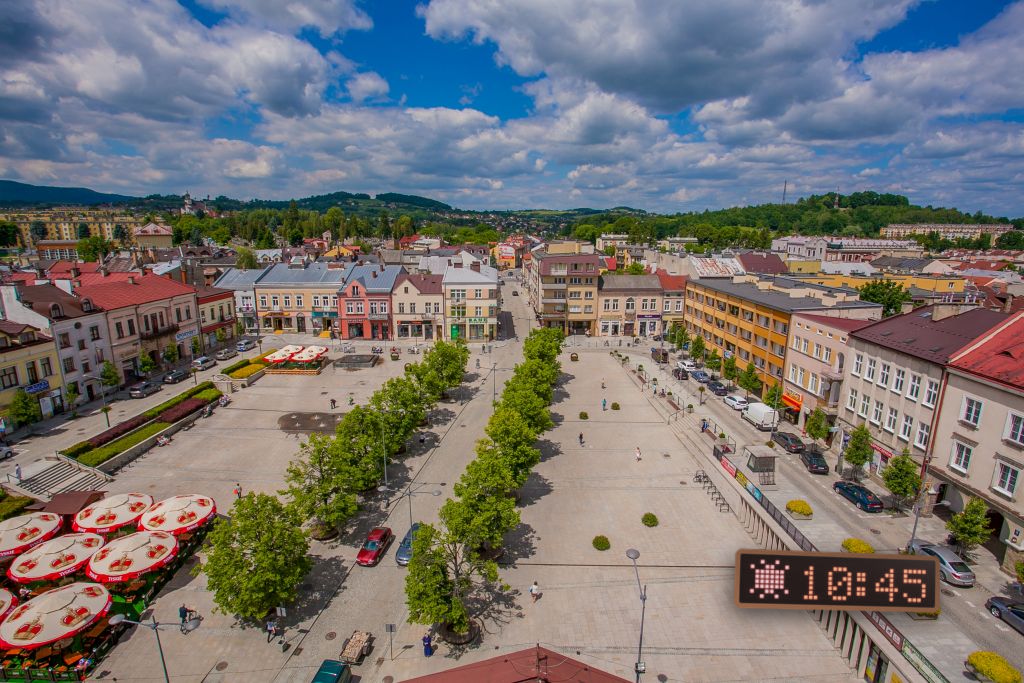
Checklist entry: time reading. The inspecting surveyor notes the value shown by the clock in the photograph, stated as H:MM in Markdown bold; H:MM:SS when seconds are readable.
**10:45**
